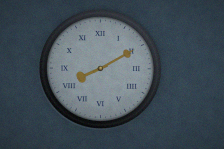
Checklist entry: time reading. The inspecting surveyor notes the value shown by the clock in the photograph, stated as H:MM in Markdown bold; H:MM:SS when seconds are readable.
**8:10**
